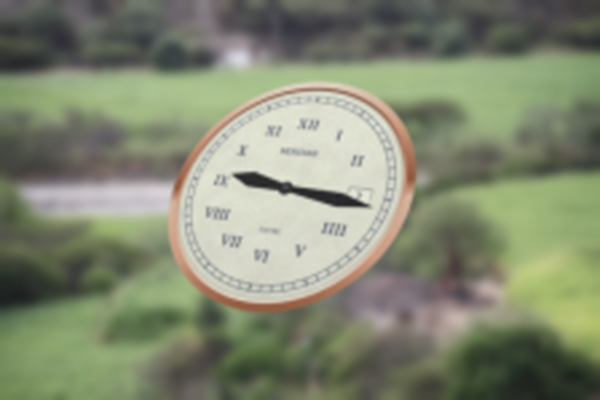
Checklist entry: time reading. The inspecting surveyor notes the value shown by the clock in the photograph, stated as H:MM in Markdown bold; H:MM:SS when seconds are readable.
**9:16**
